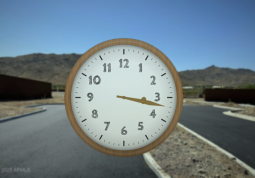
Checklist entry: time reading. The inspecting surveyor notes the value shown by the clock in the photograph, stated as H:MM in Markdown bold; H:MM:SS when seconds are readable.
**3:17**
